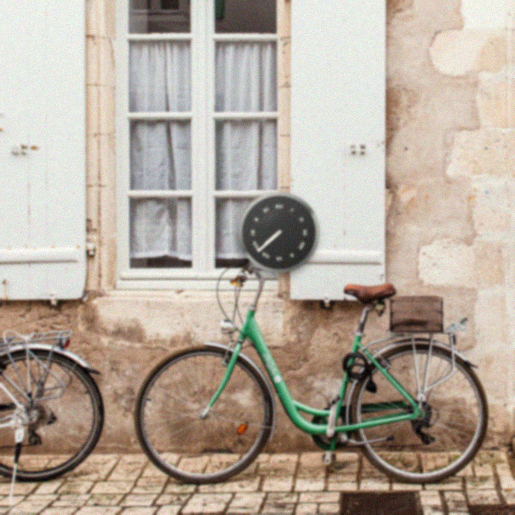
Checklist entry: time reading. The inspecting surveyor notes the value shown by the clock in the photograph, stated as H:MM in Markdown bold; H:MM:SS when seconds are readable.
**7:38**
